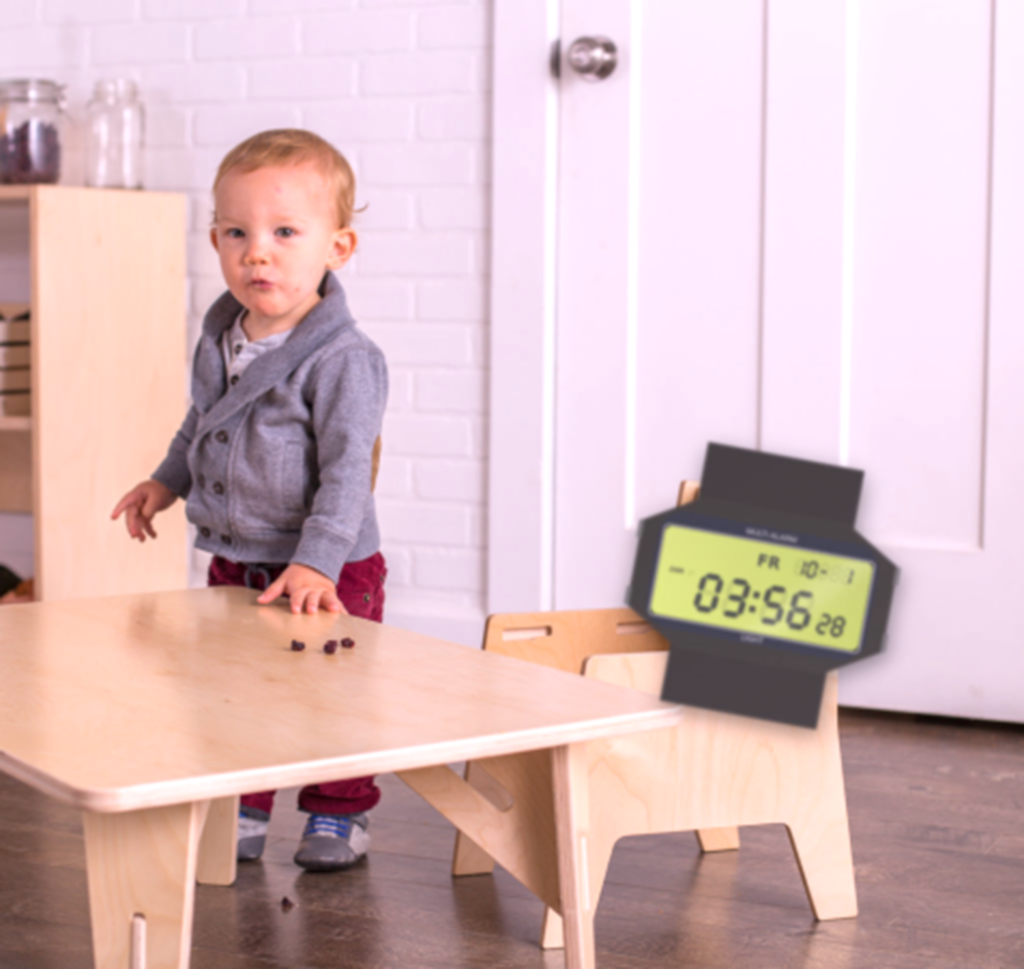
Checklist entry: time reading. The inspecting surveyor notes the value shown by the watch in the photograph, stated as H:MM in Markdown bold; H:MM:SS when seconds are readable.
**3:56:28**
